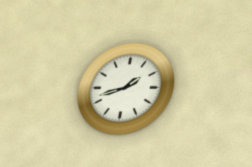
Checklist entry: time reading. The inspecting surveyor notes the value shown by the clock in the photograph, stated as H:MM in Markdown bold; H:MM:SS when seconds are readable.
**1:42**
